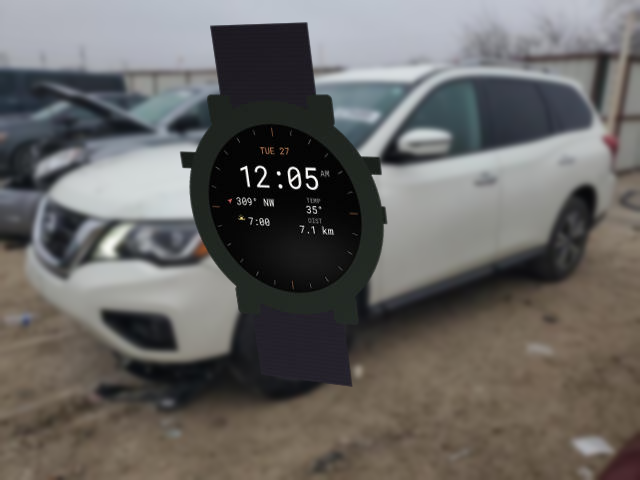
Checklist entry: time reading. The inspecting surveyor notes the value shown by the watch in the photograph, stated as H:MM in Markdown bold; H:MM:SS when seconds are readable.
**12:05**
